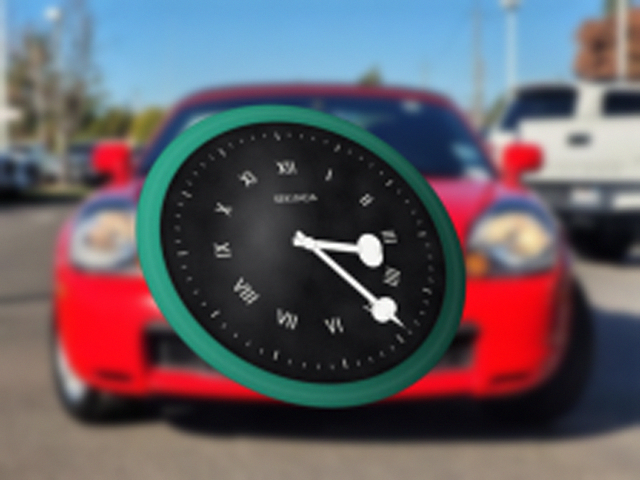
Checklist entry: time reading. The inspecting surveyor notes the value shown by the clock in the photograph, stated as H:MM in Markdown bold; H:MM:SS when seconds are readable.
**3:24**
